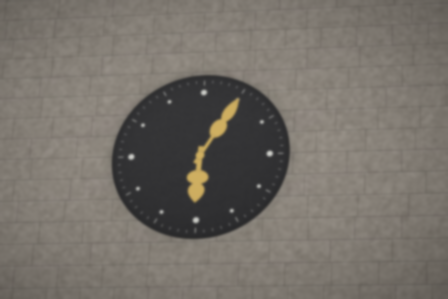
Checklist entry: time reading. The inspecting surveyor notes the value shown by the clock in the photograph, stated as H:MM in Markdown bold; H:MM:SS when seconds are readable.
**6:05**
